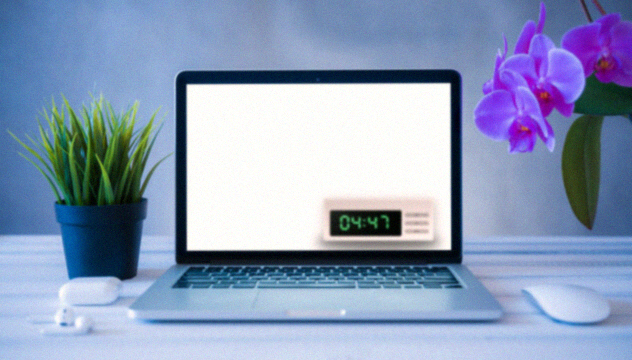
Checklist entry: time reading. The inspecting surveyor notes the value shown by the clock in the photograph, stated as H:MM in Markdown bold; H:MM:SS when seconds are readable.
**4:47**
